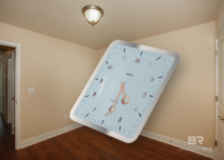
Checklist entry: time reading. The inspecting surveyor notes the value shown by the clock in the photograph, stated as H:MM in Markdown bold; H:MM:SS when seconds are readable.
**4:29**
